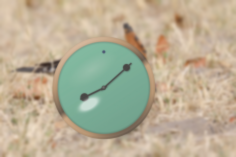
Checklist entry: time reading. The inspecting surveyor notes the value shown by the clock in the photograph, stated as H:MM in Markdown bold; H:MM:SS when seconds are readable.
**8:08**
